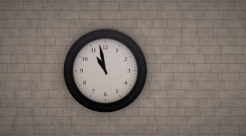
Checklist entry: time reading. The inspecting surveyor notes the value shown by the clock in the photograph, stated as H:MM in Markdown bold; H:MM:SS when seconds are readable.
**10:58**
